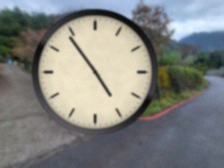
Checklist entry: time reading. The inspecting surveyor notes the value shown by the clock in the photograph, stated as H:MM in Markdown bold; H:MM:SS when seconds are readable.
**4:54**
